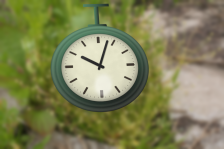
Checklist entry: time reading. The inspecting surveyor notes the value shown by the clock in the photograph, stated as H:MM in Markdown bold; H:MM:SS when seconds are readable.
**10:03**
